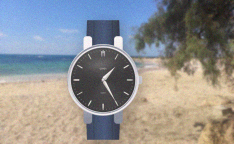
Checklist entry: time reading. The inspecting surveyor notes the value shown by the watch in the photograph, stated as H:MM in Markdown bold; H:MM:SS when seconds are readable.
**1:25**
